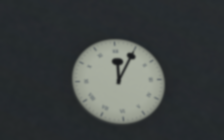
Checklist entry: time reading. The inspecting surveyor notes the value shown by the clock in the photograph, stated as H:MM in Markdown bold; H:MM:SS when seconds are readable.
**12:05**
